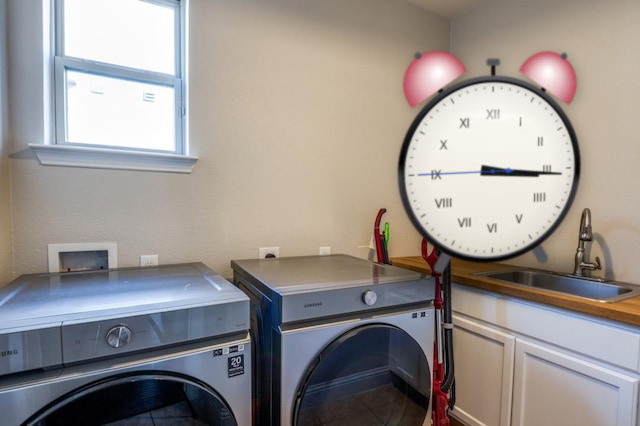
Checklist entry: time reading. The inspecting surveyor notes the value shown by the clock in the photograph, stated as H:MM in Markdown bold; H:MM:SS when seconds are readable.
**3:15:45**
